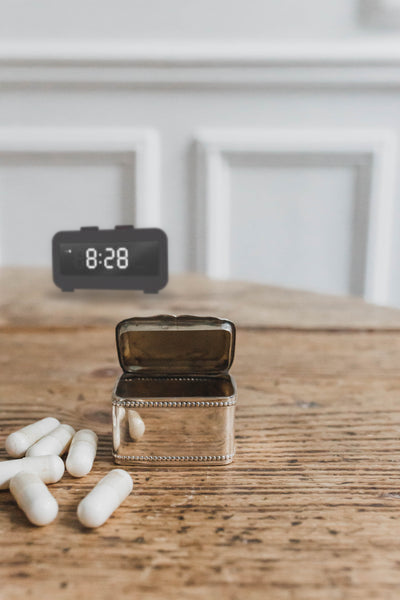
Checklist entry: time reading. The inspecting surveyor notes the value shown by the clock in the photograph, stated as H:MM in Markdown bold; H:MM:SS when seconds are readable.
**8:28**
